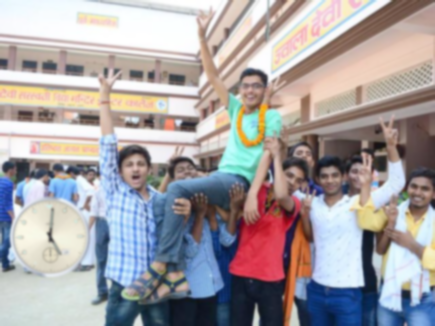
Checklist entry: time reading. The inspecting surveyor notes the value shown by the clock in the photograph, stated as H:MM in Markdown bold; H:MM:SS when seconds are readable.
**5:01**
